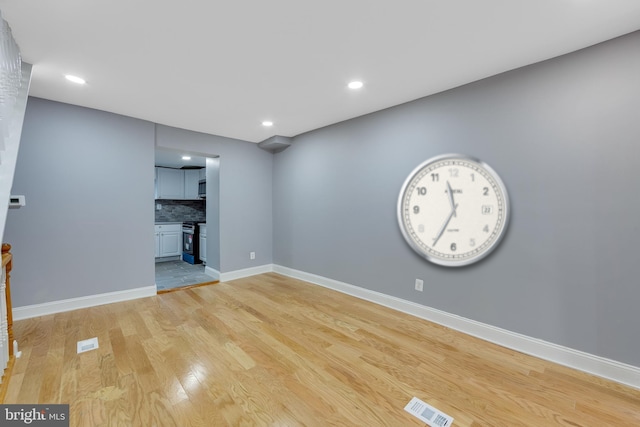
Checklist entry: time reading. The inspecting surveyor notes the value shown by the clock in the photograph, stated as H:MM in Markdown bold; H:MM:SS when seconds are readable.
**11:35**
